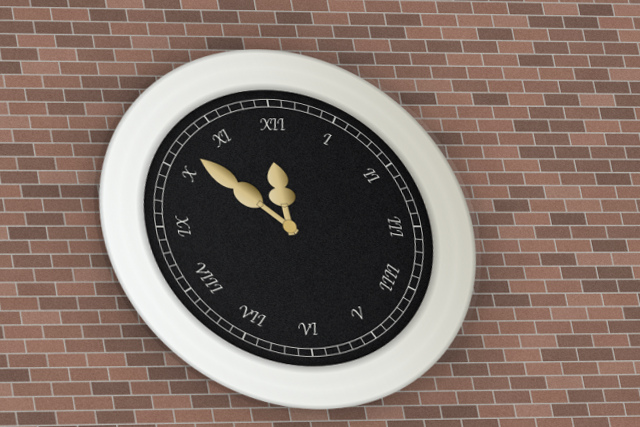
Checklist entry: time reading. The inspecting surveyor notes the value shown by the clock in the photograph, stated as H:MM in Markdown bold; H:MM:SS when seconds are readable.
**11:52**
